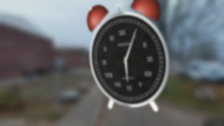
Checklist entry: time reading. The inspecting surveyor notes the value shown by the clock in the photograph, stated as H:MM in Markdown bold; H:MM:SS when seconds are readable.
**6:05**
